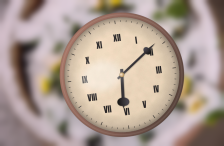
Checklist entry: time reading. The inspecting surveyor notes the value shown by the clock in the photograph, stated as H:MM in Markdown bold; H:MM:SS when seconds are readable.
**6:09**
